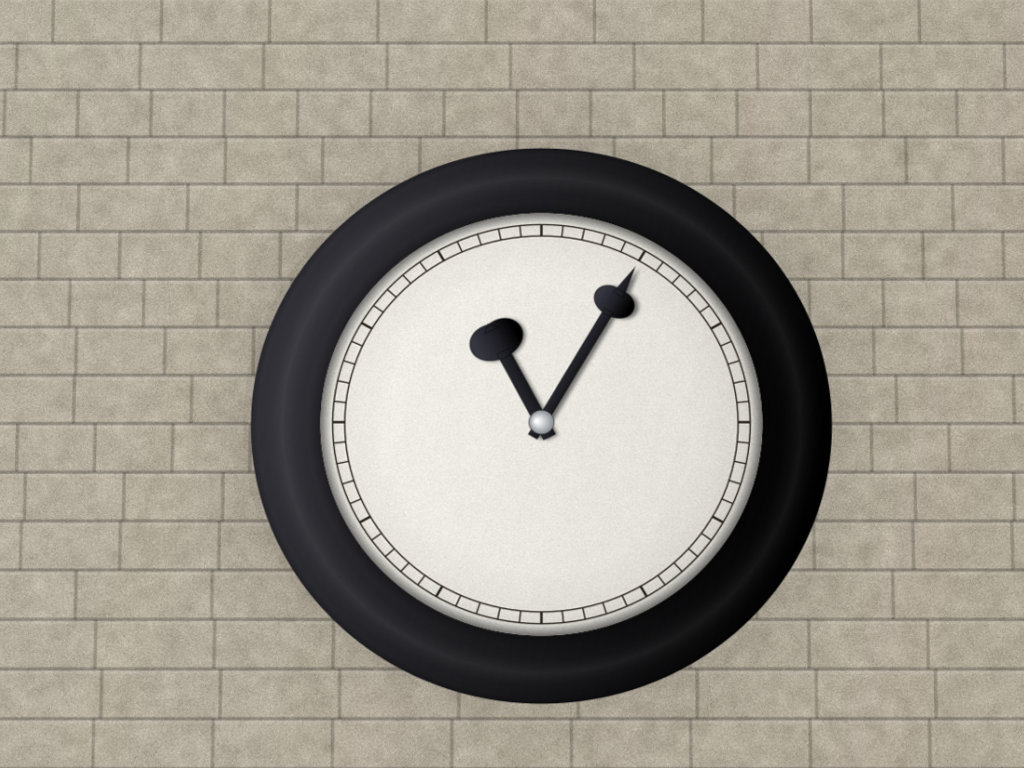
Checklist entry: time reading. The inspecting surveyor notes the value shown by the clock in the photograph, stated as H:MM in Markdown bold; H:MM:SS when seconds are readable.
**11:05**
